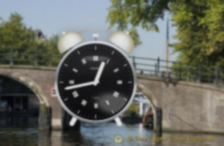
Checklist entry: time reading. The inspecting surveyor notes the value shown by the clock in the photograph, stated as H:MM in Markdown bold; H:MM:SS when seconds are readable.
**12:43**
